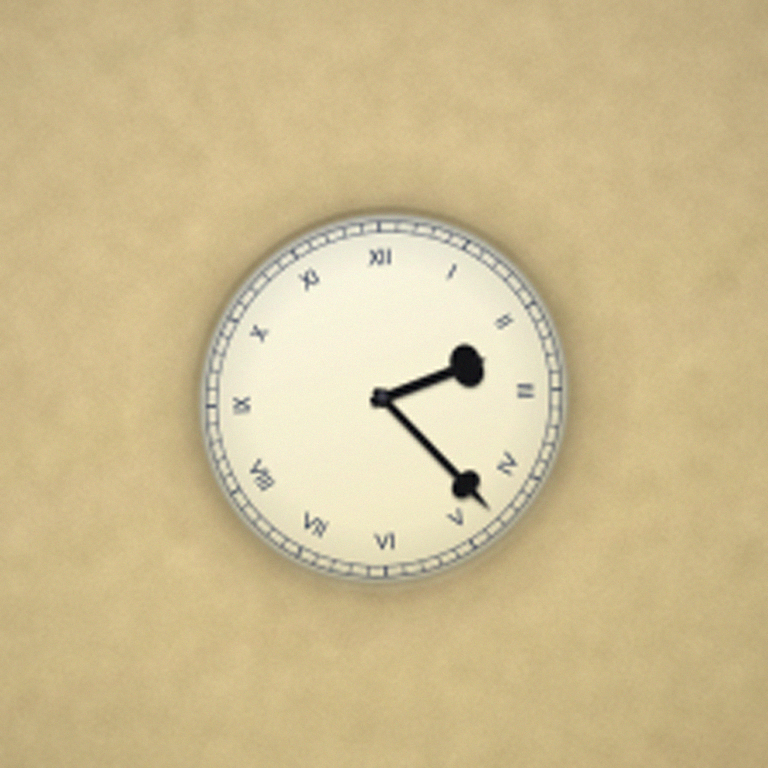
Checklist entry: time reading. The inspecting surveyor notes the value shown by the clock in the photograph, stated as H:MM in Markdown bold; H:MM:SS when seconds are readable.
**2:23**
